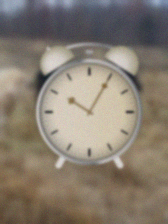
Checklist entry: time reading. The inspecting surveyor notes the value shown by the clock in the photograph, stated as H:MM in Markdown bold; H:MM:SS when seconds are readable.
**10:05**
